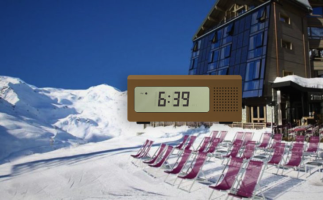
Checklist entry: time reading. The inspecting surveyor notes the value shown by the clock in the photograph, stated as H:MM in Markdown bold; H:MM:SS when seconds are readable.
**6:39**
